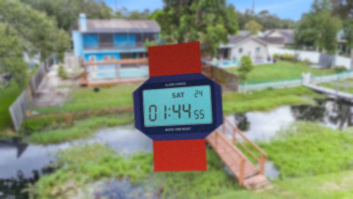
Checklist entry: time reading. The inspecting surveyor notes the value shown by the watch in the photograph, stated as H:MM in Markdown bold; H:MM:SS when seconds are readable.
**1:44**
